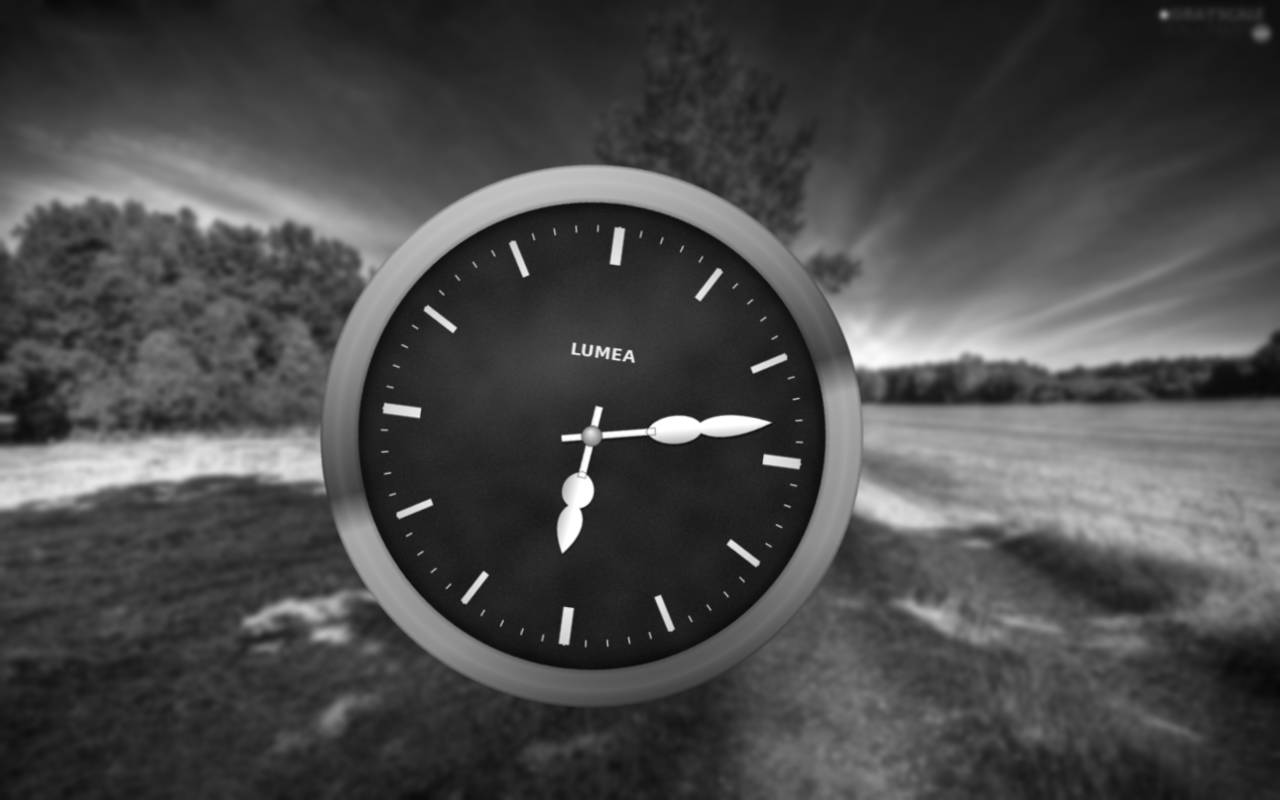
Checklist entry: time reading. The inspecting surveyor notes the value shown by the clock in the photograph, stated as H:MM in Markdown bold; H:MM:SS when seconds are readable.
**6:13**
